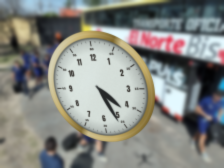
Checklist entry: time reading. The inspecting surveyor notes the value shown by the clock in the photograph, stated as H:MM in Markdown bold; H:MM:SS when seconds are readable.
**4:26**
